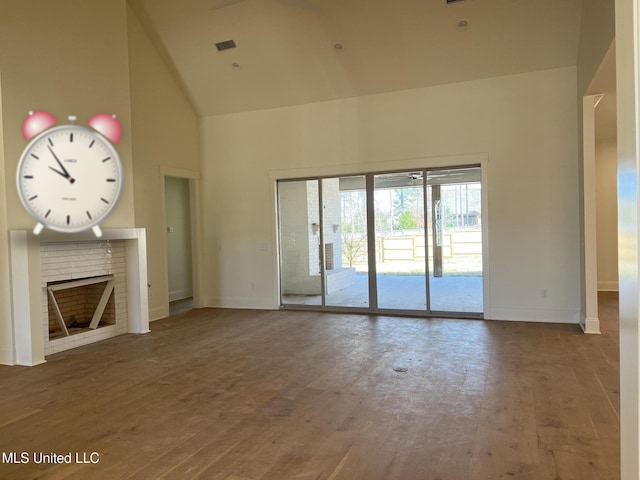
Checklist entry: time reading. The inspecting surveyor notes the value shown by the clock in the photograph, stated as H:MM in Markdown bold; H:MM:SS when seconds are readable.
**9:54**
